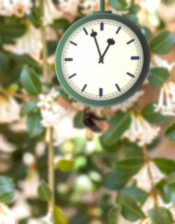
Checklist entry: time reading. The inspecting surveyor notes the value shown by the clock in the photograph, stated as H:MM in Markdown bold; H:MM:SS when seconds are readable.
**12:57**
